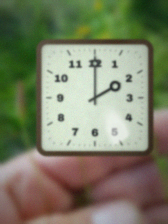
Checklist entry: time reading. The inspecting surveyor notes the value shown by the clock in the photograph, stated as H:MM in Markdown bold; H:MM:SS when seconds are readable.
**2:00**
